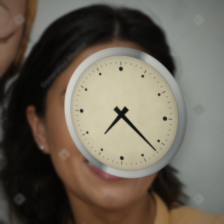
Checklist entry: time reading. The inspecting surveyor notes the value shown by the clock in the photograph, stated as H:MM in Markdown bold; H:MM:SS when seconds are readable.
**7:22**
